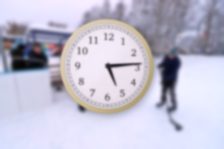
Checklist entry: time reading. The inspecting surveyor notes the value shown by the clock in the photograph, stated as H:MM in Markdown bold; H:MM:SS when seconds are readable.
**5:14**
